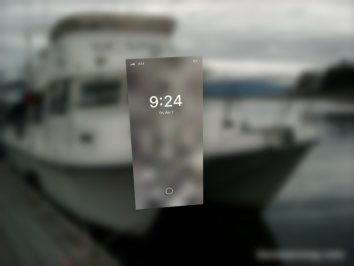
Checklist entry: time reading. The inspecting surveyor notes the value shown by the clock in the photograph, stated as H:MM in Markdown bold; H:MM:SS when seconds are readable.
**9:24**
